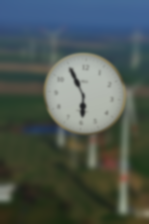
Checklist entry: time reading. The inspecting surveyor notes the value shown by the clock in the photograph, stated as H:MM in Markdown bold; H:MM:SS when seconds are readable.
**5:55**
